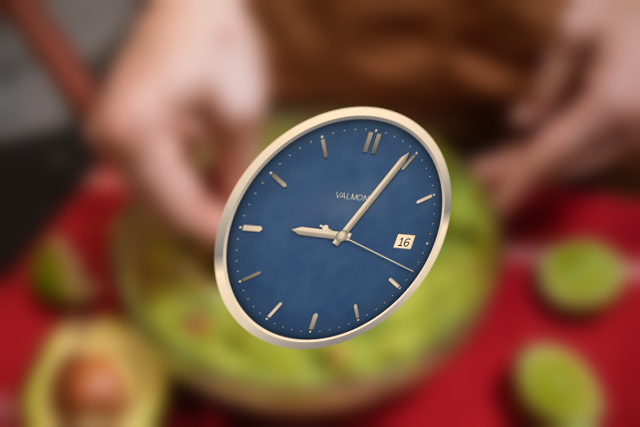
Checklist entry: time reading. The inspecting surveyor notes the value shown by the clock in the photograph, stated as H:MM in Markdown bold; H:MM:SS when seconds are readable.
**9:04:18**
